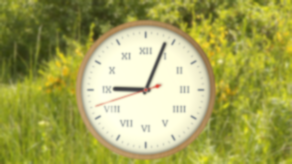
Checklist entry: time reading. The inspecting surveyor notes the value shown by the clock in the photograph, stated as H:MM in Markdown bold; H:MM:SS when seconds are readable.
**9:03:42**
